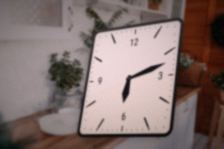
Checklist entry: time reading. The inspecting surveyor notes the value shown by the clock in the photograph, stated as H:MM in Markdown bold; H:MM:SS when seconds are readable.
**6:12**
